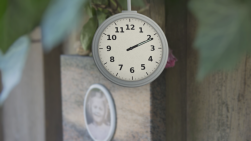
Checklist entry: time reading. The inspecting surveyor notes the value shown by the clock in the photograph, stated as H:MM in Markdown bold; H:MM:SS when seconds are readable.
**2:11**
